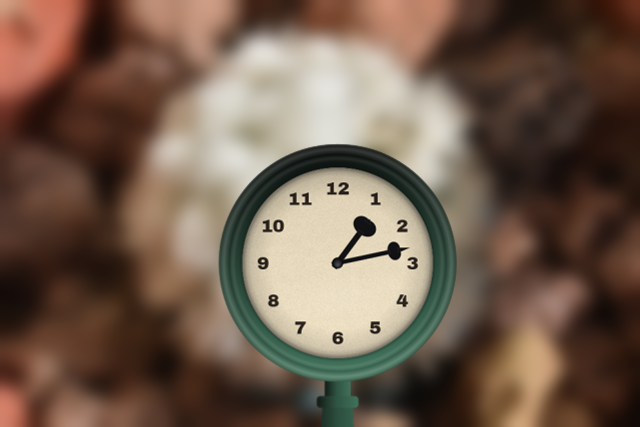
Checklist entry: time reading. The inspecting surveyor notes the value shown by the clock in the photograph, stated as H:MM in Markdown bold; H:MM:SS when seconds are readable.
**1:13**
